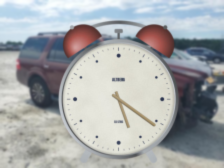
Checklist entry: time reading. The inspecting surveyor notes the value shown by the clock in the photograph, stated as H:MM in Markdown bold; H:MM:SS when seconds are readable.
**5:21**
